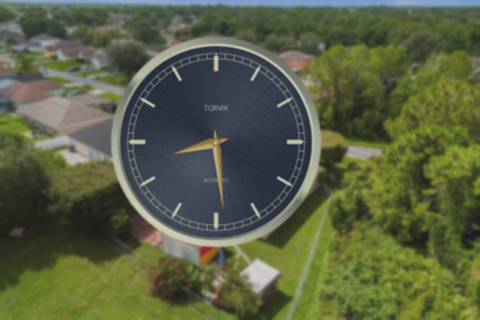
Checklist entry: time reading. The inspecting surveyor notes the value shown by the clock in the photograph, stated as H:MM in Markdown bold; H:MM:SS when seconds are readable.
**8:29**
